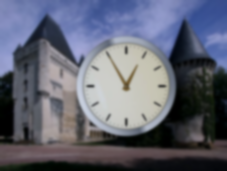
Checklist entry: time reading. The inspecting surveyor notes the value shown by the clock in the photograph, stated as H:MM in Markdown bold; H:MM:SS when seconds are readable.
**12:55**
